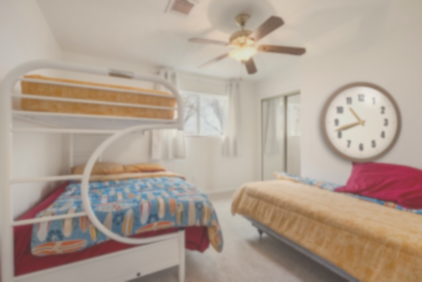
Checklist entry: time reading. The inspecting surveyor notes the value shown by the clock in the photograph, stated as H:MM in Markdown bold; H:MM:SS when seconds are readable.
**10:42**
